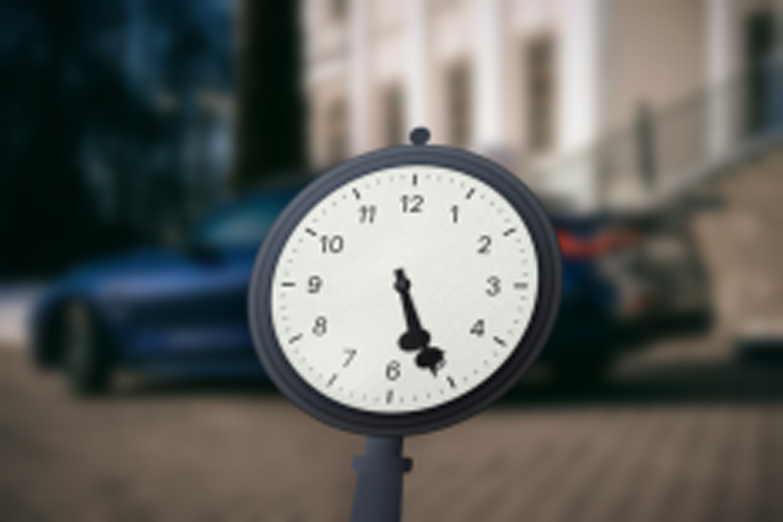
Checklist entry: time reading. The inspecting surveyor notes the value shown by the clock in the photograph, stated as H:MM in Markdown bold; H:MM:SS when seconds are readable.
**5:26**
